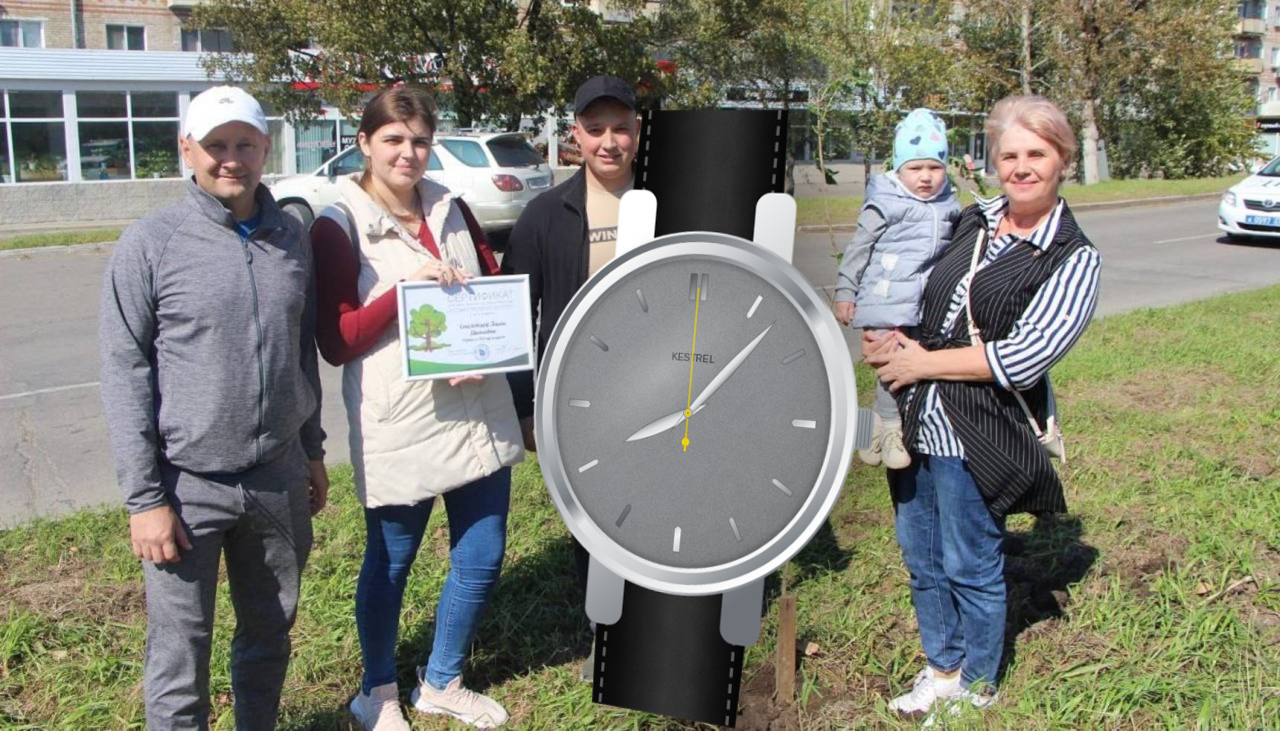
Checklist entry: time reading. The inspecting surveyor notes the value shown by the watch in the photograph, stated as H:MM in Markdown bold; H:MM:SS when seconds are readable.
**8:07:00**
